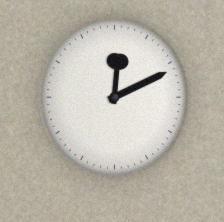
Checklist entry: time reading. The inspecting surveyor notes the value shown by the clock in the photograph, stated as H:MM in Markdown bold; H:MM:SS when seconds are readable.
**12:11**
